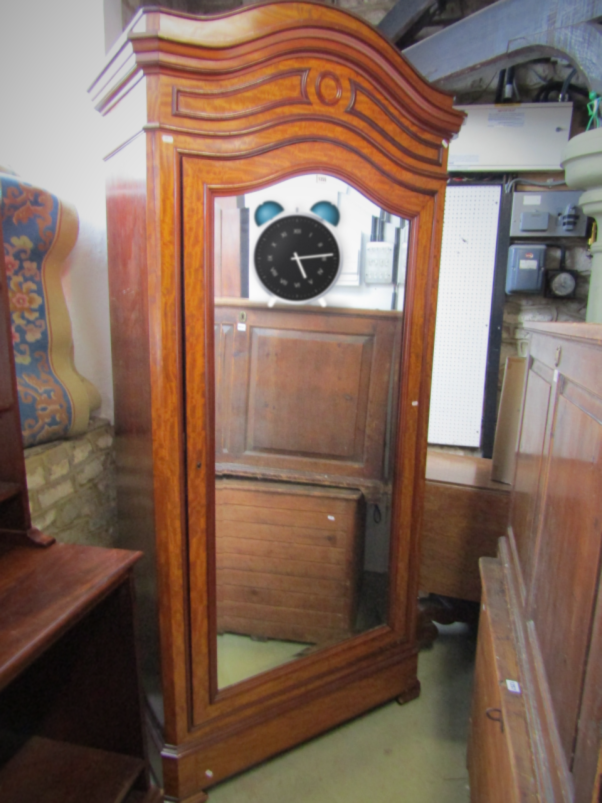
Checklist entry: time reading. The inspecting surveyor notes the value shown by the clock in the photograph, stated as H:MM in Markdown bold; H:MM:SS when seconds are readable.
**5:14**
